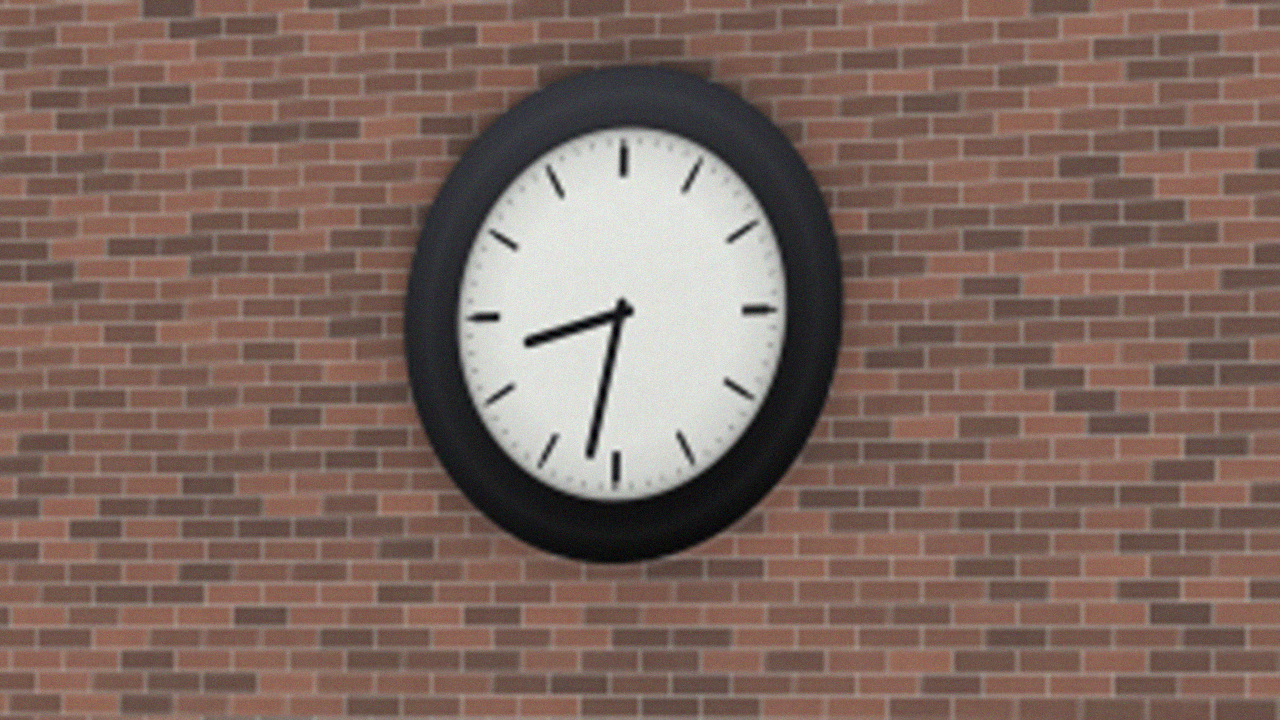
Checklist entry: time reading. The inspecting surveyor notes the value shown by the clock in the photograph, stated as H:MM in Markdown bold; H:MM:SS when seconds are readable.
**8:32**
